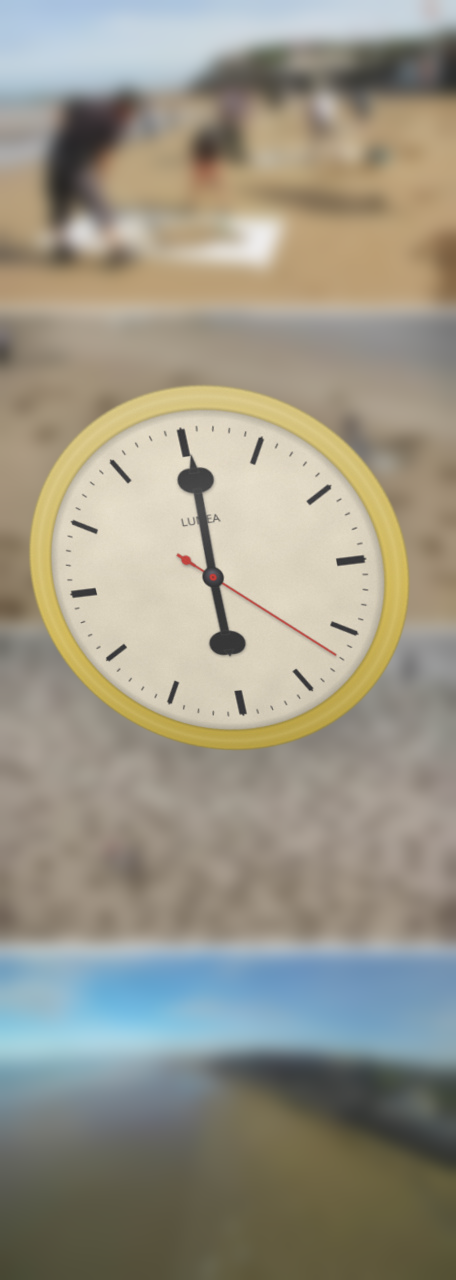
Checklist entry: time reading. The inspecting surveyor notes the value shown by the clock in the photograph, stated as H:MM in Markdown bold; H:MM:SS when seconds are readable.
**6:00:22**
